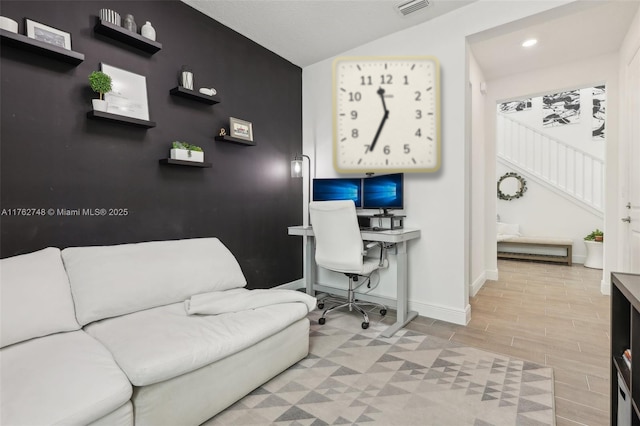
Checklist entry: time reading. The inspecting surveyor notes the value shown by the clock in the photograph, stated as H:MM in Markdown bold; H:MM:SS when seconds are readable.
**11:34**
